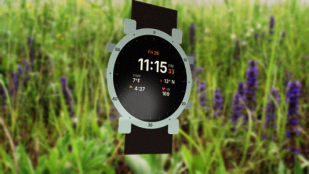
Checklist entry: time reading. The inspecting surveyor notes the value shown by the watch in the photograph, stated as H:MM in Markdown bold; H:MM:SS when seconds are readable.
**11:15**
